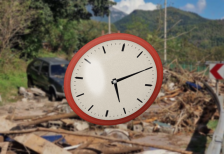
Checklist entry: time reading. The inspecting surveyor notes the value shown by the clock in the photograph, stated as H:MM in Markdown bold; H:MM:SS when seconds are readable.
**5:10**
